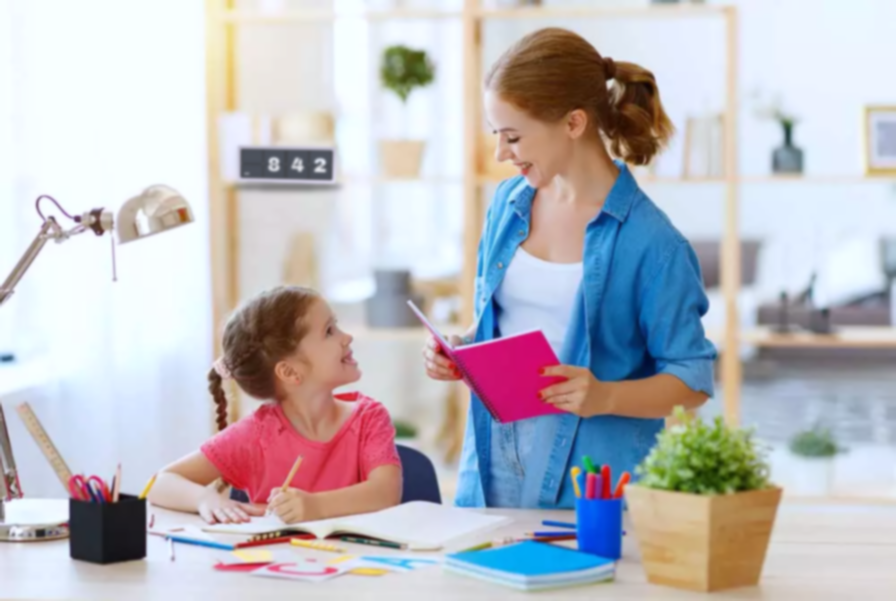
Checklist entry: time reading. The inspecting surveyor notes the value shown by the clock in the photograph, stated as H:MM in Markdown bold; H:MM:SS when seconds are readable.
**8:42**
